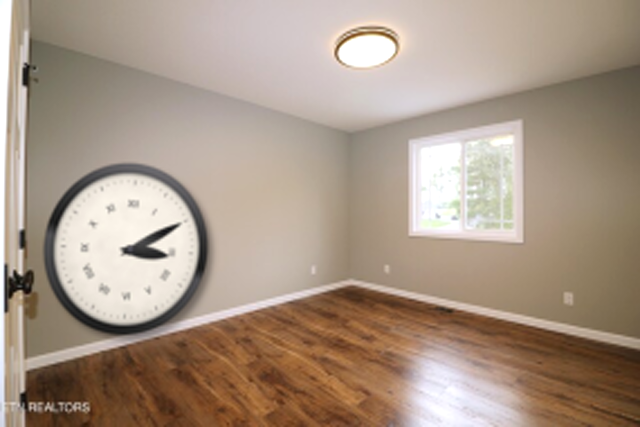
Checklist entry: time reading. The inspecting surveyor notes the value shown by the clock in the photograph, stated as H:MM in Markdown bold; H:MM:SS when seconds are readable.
**3:10**
